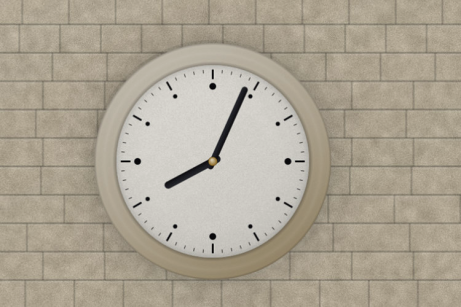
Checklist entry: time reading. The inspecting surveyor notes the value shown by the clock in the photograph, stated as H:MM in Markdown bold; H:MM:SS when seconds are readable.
**8:04**
